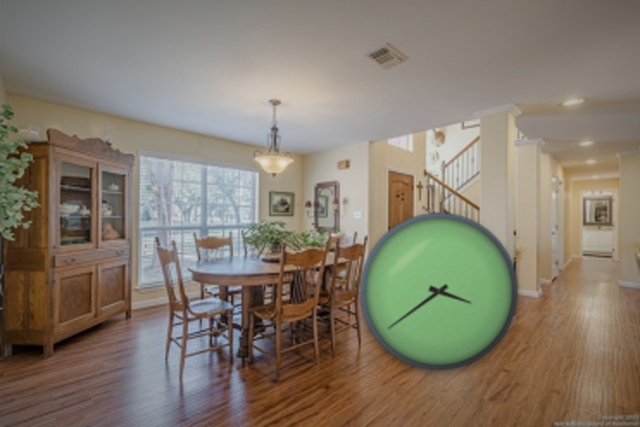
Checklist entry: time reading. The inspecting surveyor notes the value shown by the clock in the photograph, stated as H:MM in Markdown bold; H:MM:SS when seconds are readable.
**3:39**
